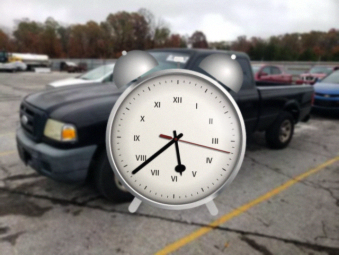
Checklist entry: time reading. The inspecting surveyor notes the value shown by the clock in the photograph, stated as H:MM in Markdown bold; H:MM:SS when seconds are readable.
**5:38:17**
